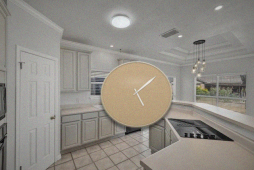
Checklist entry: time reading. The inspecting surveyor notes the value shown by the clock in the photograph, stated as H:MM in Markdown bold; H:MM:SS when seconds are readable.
**5:08**
